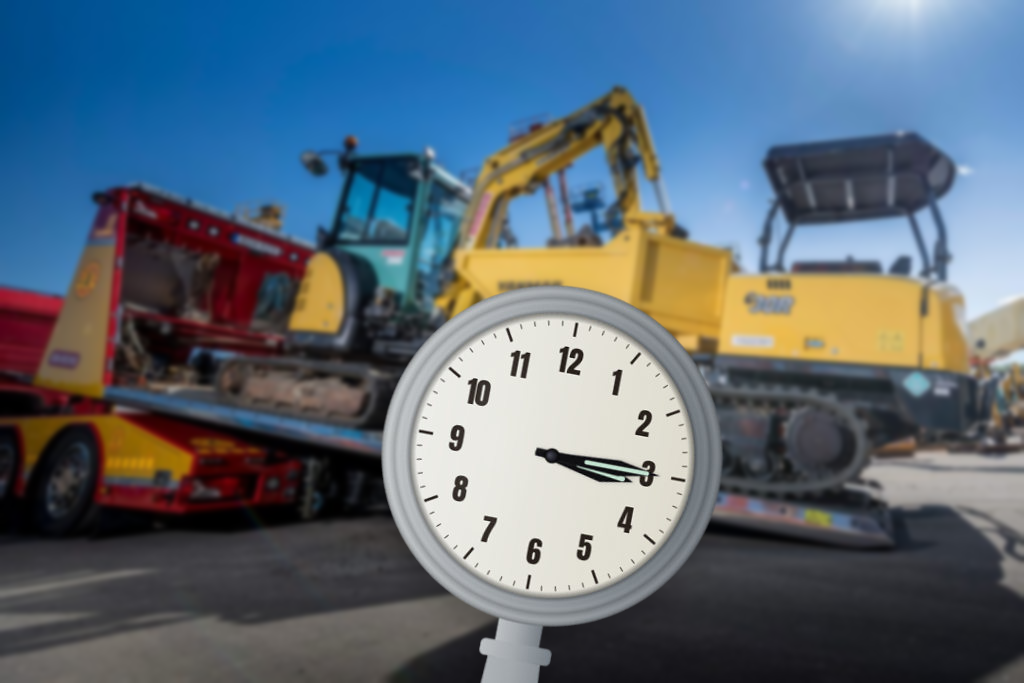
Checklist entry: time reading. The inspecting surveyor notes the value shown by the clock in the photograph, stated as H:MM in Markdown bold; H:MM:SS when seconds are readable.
**3:15**
